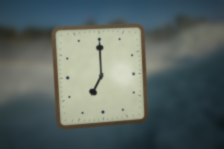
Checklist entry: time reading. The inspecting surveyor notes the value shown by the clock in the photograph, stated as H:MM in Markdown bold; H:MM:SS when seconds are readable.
**7:00**
